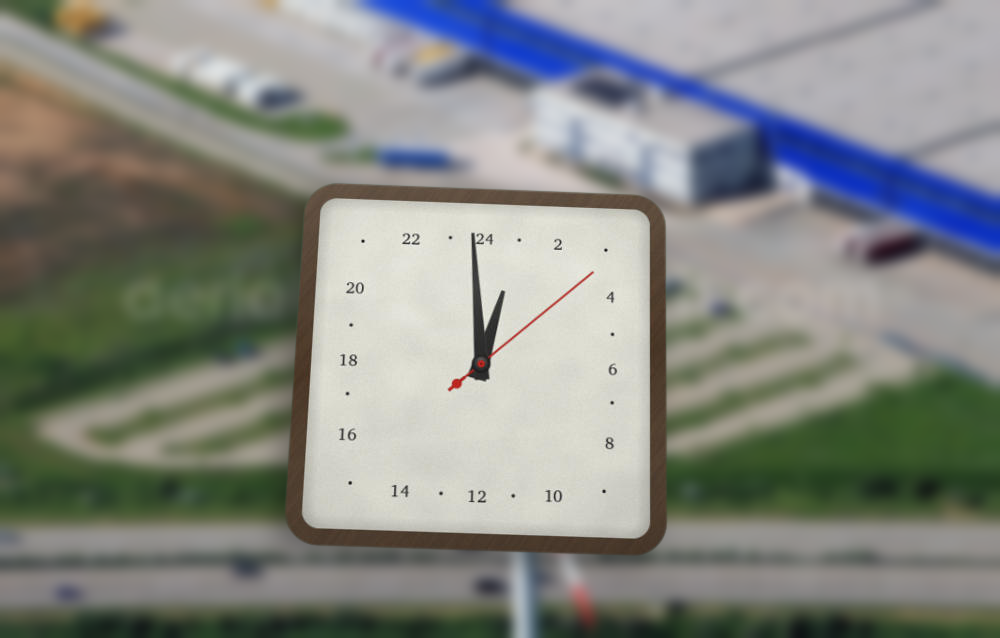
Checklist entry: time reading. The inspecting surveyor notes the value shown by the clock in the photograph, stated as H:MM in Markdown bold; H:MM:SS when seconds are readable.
**0:59:08**
